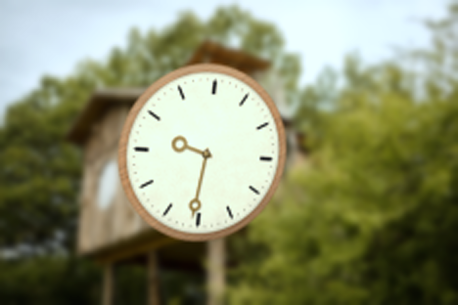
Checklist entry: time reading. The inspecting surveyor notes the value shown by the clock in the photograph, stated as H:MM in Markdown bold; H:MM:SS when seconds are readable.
**9:31**
